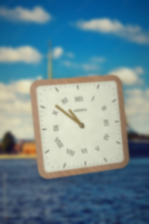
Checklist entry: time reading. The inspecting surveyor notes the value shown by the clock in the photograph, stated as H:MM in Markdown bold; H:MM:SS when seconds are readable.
**10:52**
